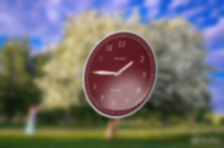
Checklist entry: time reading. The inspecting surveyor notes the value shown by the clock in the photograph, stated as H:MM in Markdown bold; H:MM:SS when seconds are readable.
**1:45**
